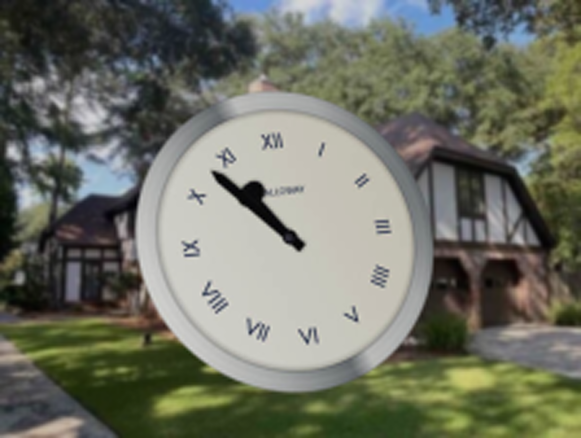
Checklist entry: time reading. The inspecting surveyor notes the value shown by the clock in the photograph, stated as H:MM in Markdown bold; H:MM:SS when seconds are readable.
**10:53**
